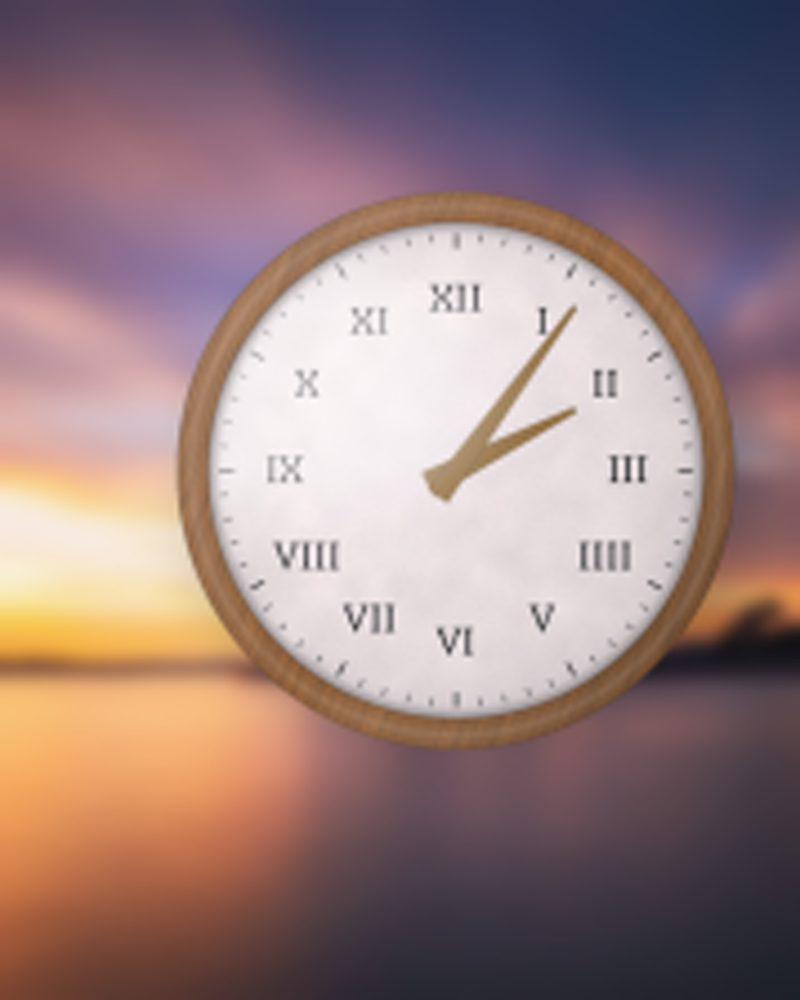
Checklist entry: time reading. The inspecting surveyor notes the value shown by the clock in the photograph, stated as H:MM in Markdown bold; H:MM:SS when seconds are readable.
**2:06**
